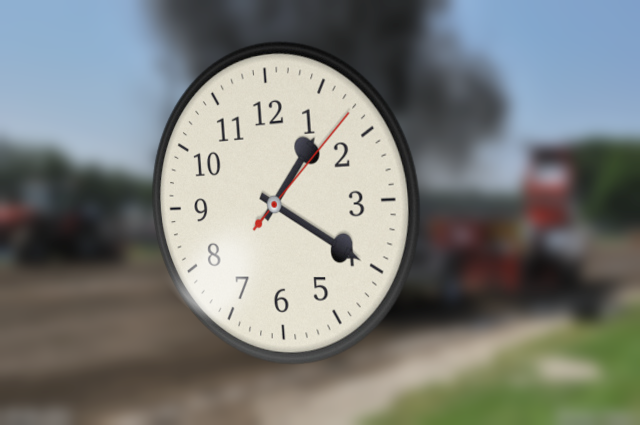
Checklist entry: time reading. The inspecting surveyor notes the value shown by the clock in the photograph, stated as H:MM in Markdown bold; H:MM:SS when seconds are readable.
**1:20:08**
